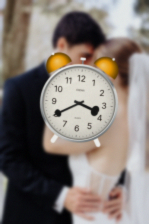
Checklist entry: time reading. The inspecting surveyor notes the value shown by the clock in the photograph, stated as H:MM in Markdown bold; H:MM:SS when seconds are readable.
**3:40**
